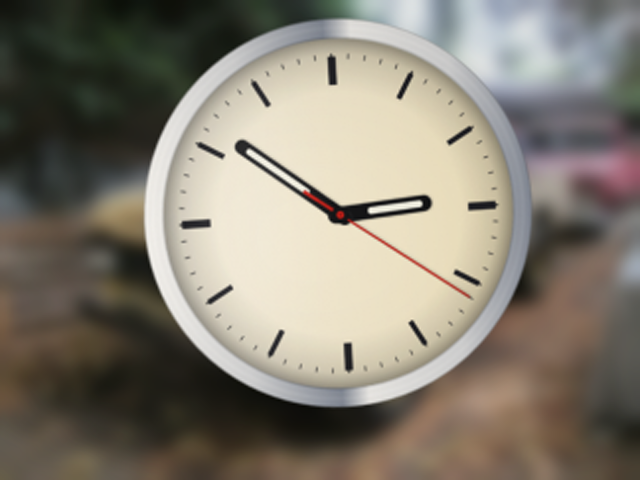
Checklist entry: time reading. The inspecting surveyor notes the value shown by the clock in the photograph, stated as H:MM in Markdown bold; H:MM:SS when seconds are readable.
**2:51:21**
